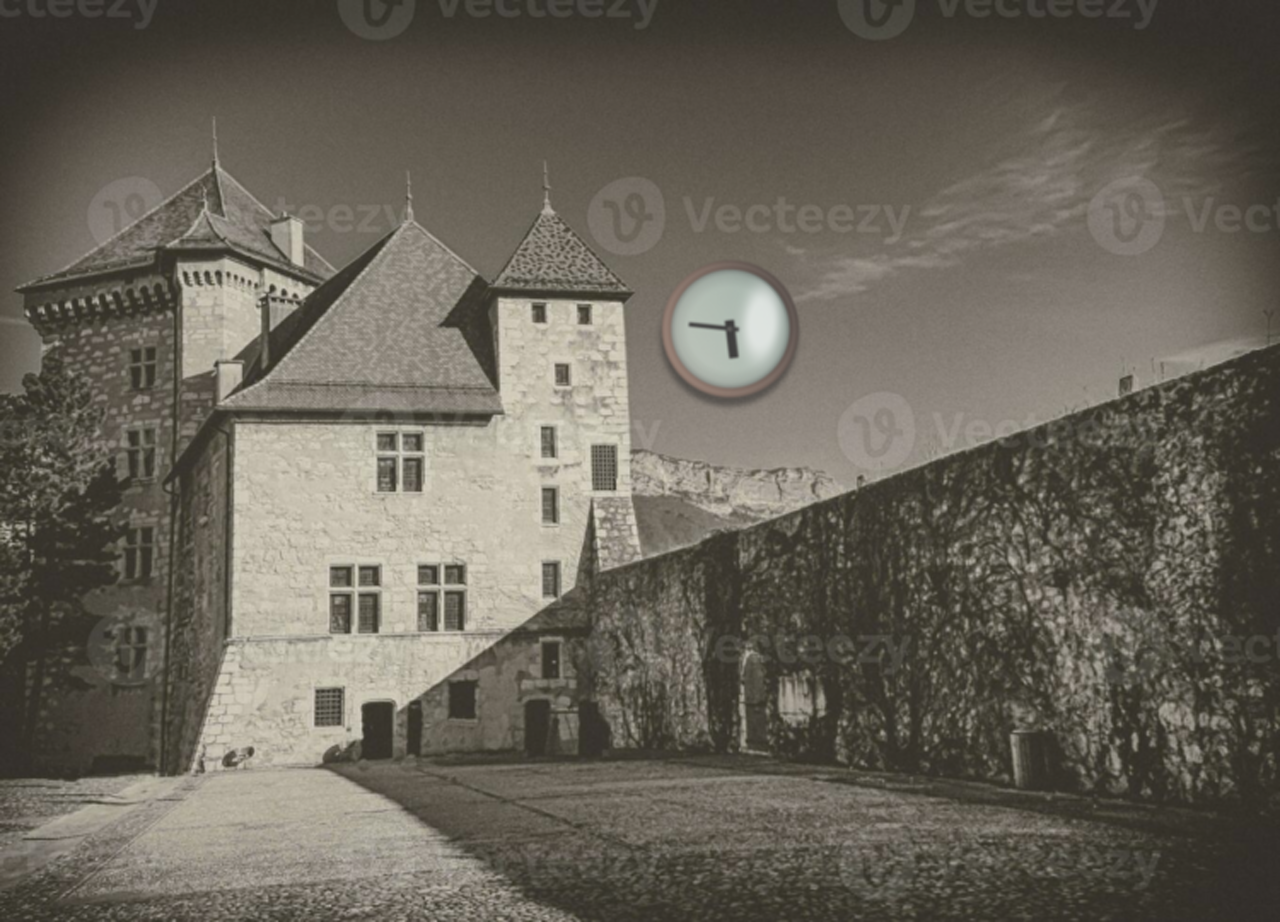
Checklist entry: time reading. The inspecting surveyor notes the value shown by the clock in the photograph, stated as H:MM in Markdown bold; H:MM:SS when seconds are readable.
**5:46**
